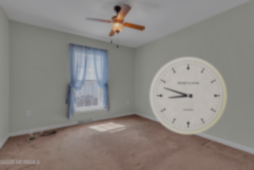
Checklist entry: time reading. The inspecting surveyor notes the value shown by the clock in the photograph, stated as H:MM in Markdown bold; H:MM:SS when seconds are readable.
**8:48**
